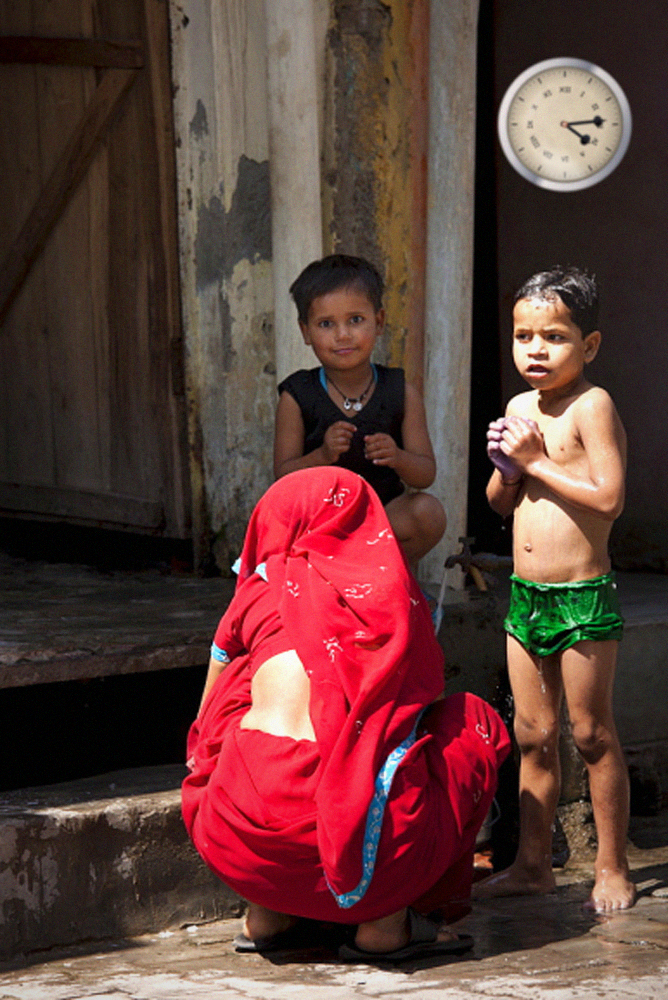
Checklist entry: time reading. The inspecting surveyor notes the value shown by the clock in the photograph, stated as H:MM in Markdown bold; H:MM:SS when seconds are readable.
**4:14**
